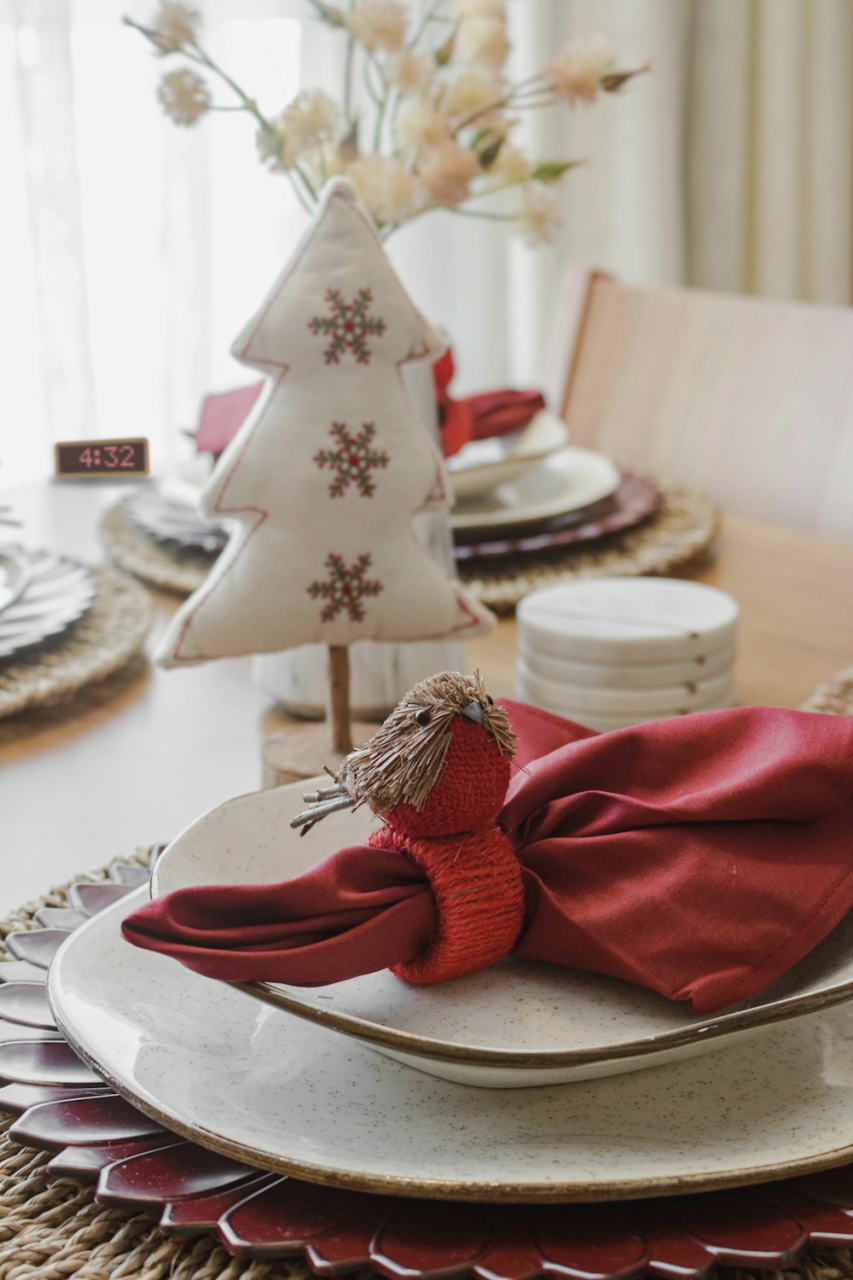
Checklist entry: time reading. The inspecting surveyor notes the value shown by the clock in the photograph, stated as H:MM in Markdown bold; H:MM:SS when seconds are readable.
**4:32**
